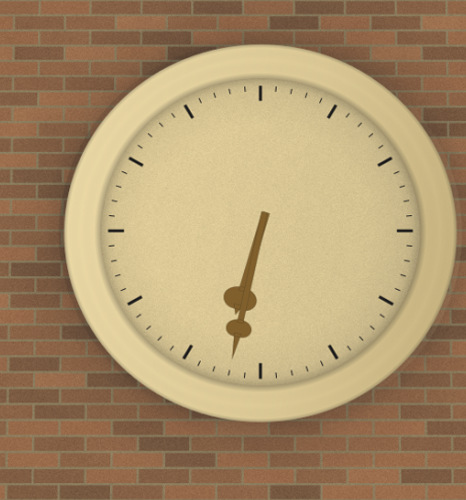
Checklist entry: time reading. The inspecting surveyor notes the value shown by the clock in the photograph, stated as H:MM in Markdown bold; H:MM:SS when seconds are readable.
**6:32**
